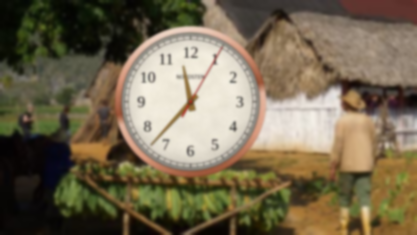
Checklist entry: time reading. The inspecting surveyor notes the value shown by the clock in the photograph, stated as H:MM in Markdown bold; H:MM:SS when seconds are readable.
**11:37:05**
